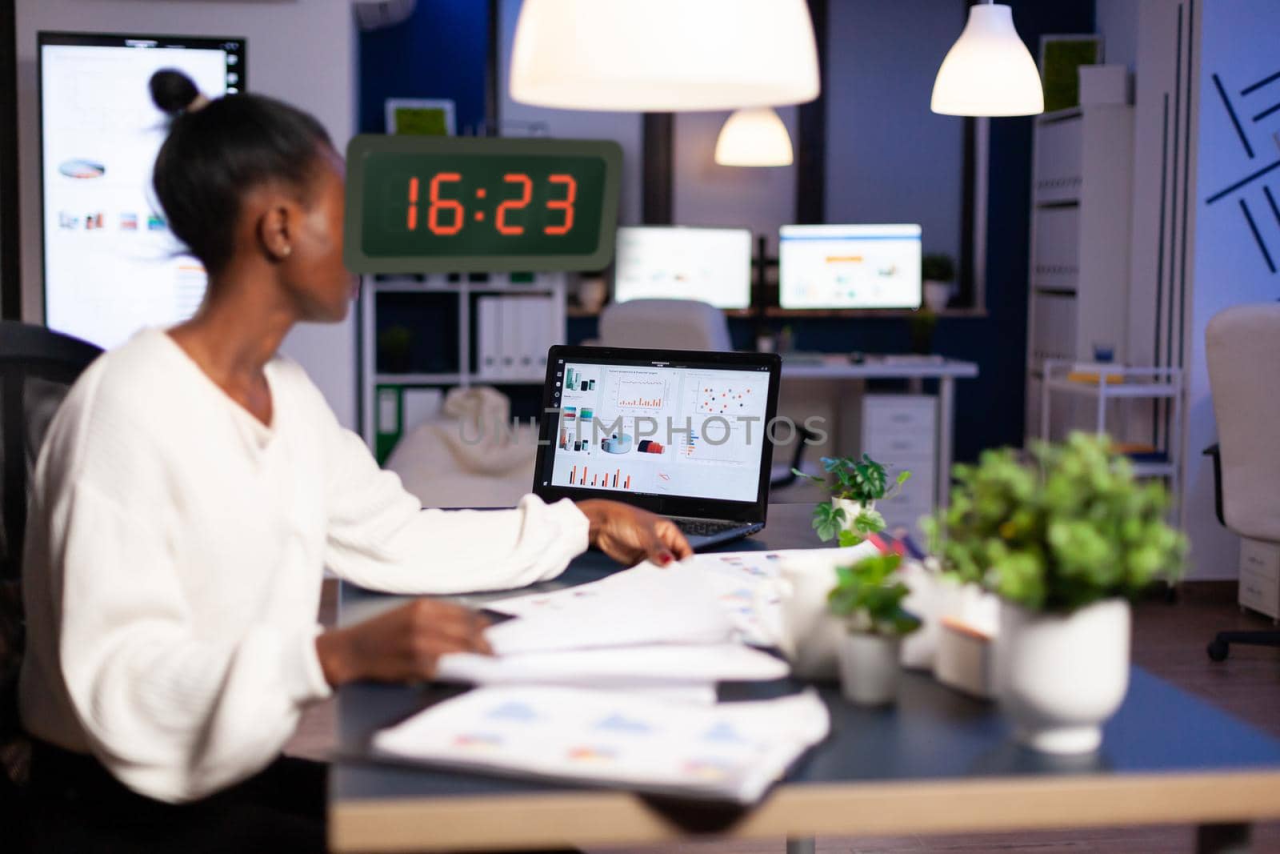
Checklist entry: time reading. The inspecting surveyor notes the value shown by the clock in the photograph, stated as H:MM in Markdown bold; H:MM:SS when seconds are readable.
**16:23**
